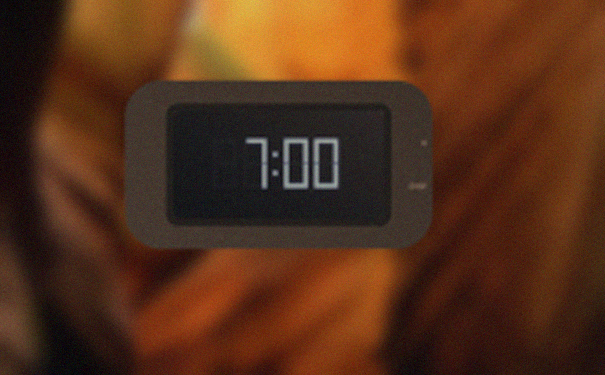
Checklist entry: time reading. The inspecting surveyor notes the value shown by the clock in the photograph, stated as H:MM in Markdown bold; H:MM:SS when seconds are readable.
**7:00**
